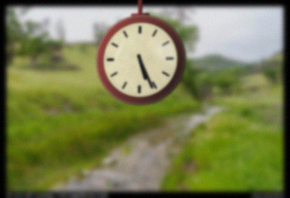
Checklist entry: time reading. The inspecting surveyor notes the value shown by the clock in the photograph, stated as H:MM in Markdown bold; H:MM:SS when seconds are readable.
**5:26**
